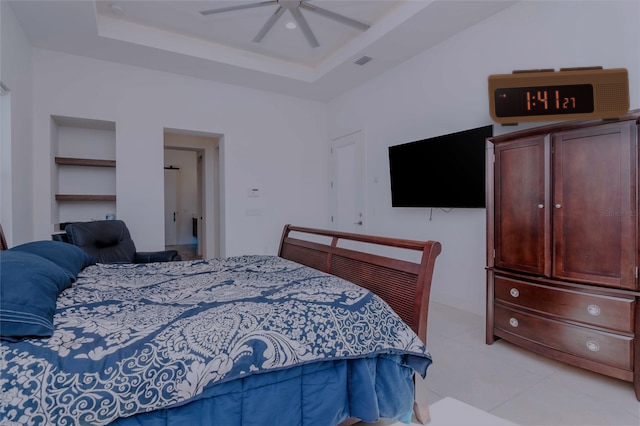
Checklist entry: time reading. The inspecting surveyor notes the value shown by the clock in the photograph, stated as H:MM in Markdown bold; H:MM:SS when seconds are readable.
**1:41:27**
